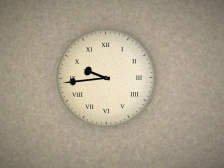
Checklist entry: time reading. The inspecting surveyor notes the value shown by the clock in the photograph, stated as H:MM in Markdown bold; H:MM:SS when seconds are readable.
**9:44**
